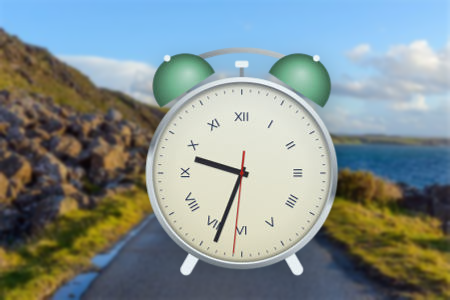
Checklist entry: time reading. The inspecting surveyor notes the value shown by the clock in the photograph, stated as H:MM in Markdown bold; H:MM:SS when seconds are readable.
**9:33:31**
